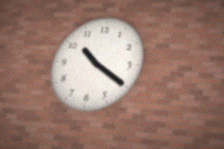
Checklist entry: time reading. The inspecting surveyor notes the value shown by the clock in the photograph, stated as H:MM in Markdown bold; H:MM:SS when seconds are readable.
**10:20**
